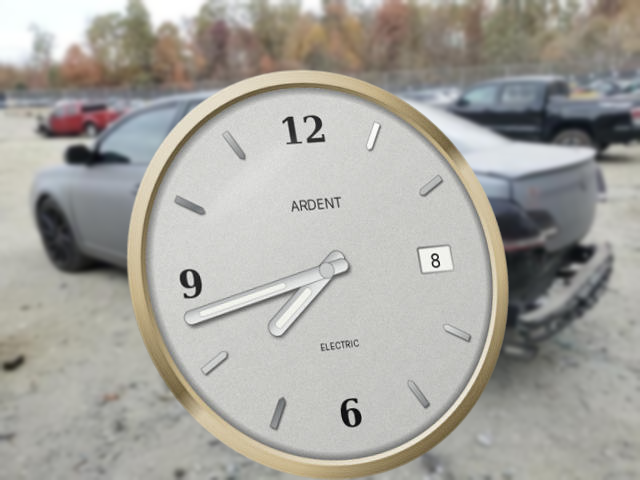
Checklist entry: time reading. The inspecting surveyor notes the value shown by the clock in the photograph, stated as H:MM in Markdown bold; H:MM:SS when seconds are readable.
**7:43**
